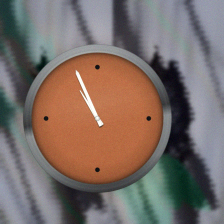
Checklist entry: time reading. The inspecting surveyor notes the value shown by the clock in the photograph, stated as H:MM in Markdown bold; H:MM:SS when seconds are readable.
**10:56**
